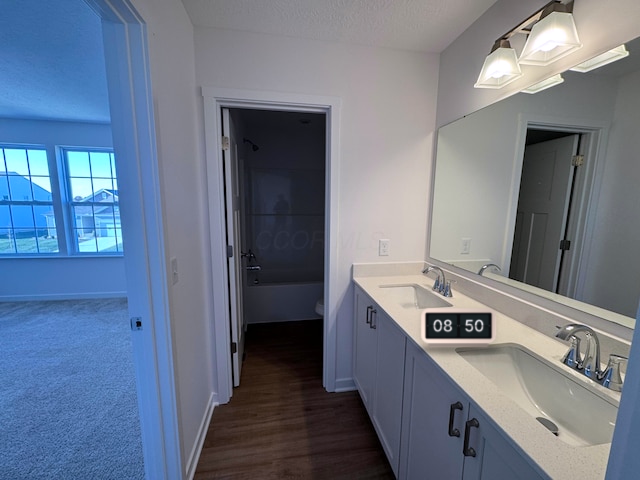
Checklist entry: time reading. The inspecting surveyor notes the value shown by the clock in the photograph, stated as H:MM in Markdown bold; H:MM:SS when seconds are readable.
**8:50**
